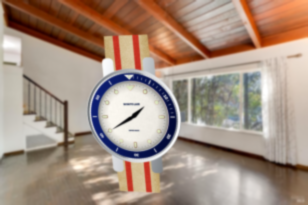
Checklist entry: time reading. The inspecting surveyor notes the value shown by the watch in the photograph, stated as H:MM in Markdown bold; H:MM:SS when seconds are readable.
**1:40**
